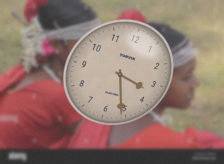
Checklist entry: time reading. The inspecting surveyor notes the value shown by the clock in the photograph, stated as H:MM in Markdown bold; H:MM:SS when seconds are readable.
**3:26**
